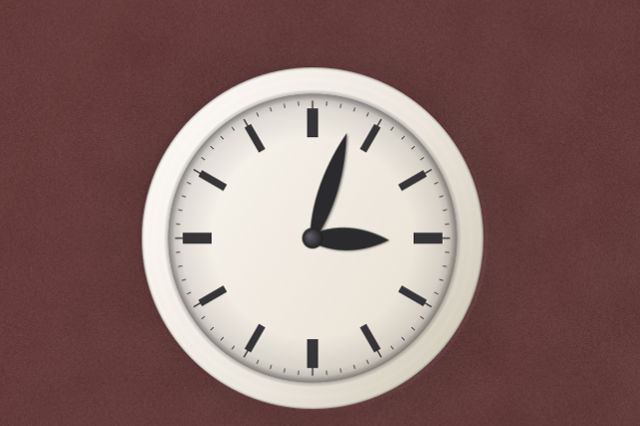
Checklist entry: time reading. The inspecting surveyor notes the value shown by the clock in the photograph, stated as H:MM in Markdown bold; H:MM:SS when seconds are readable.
**3:03**
